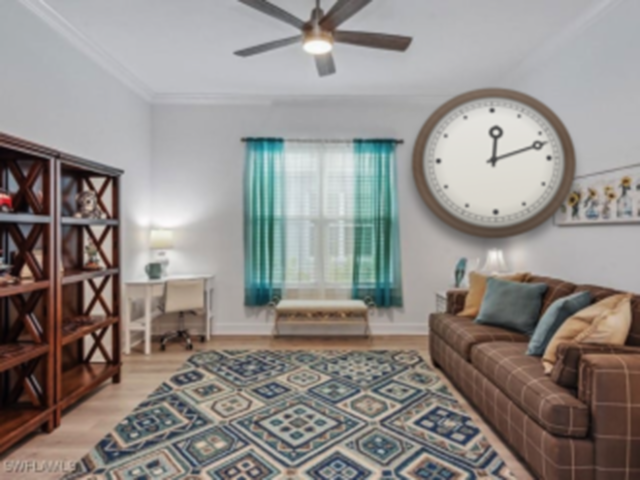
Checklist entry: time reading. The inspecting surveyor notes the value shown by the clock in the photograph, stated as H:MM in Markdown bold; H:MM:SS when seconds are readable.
**12:12**
